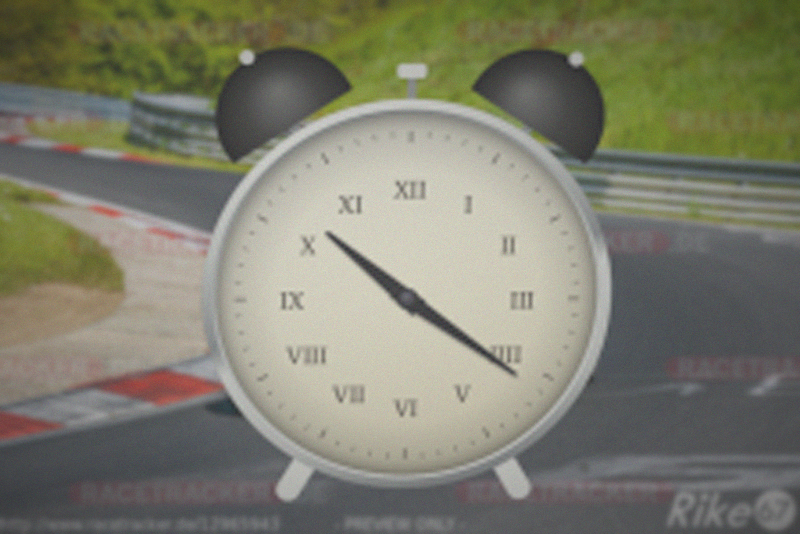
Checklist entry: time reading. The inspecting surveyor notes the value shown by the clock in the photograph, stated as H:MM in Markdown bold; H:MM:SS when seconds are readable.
**10:21**
